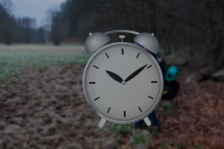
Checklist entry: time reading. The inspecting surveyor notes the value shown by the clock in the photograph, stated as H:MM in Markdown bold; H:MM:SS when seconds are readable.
**10:09**
